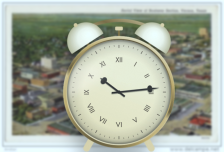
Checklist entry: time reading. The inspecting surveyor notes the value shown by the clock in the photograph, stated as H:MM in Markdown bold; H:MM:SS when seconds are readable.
**10:14**
